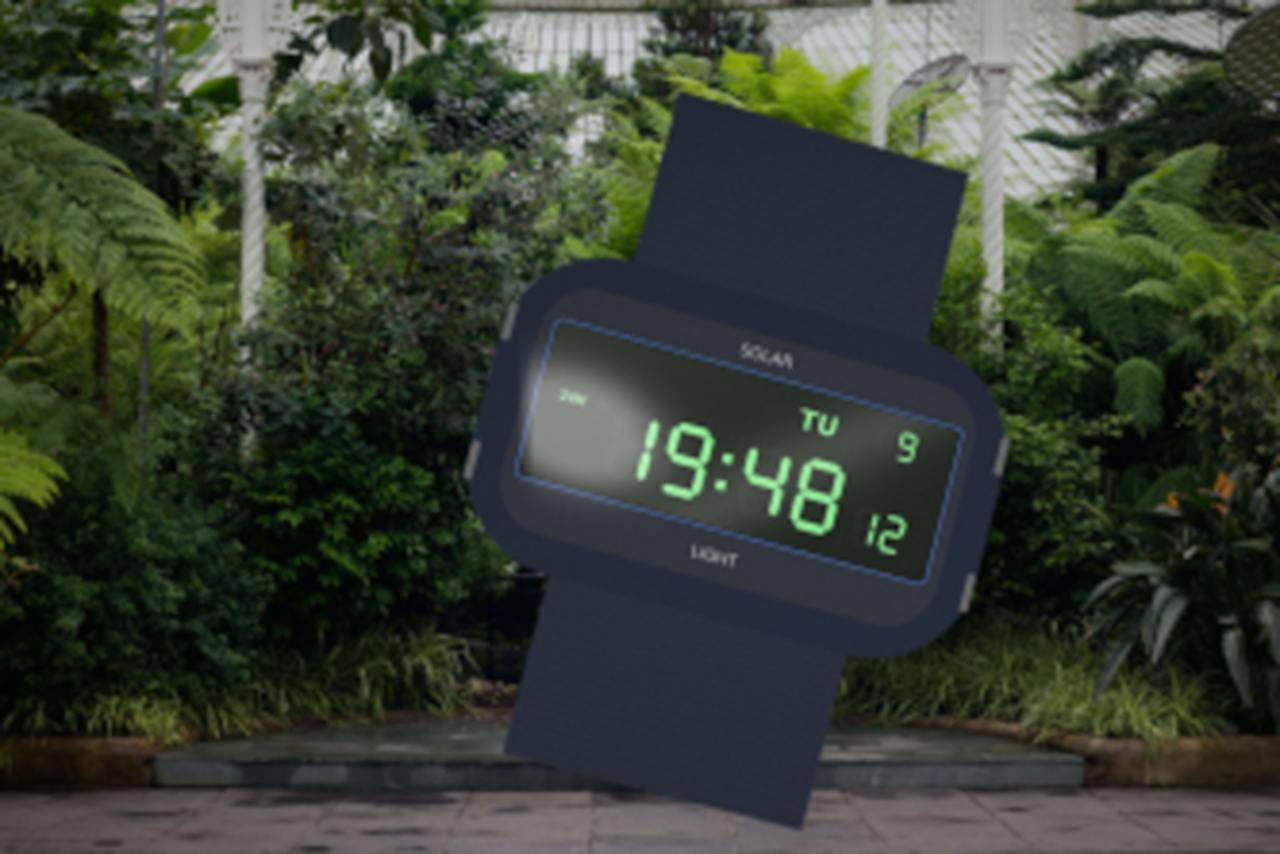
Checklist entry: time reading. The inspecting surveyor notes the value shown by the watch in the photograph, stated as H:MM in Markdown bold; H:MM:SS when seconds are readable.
**19:48:12**
